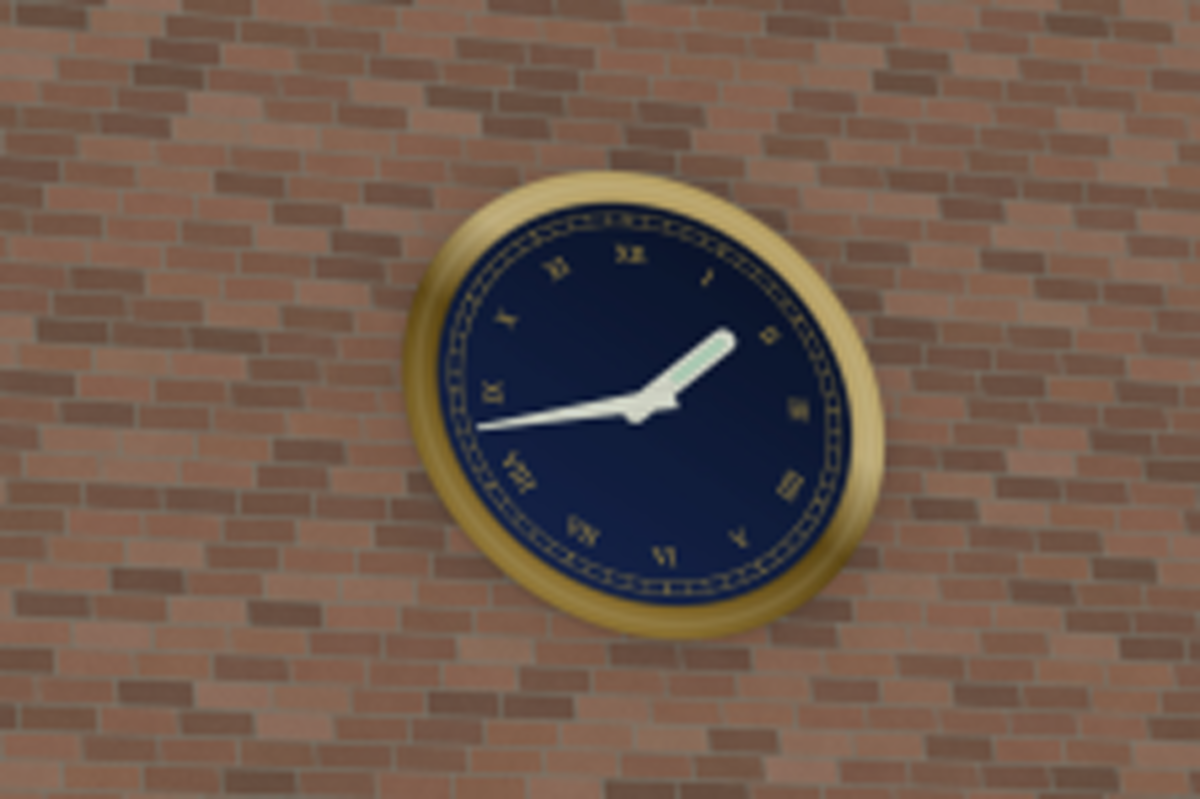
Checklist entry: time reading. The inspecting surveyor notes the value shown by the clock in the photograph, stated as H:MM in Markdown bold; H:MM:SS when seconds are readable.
**1:43**
